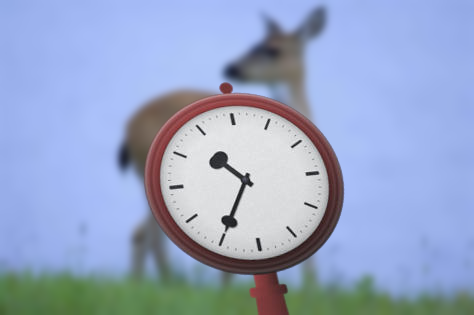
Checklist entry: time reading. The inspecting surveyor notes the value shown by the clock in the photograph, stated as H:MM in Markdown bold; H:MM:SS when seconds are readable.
**10:35**
